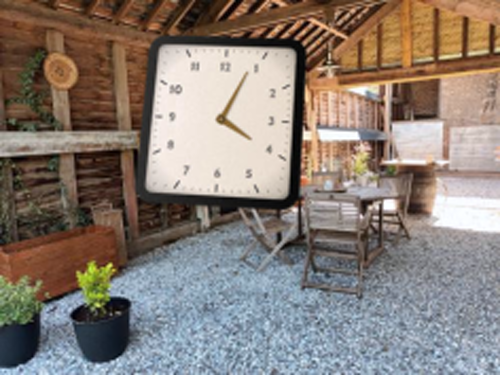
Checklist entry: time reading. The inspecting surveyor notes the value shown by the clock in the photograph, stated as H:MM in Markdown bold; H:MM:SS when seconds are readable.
**4:04**
